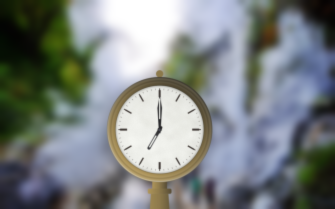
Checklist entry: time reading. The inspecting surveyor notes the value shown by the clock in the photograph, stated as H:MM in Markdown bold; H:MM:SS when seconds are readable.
**7:00**
